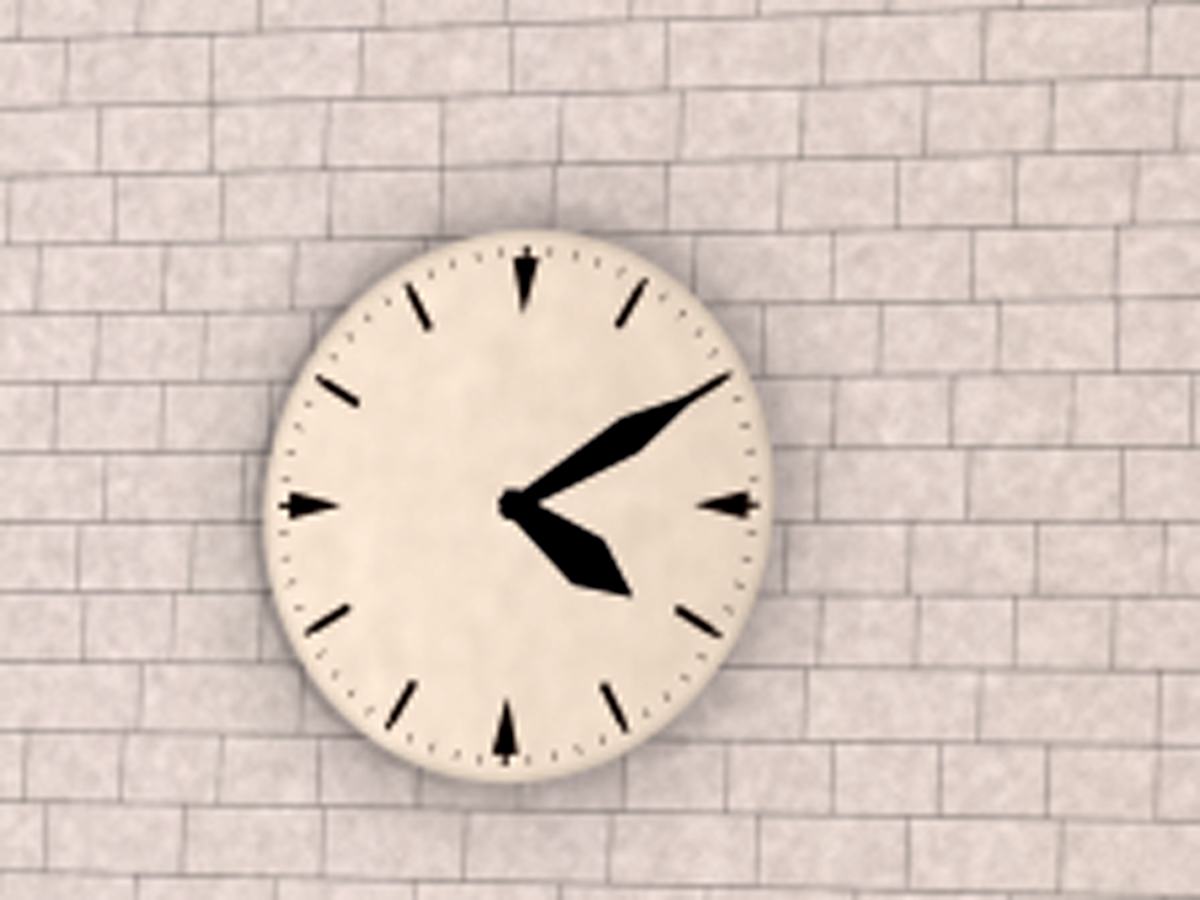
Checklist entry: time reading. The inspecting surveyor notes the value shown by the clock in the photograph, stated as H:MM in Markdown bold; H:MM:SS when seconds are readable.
**4:10**
